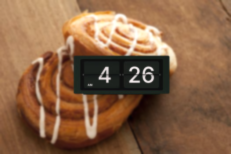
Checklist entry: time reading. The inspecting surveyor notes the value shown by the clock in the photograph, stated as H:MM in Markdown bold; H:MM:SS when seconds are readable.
**4:26**
